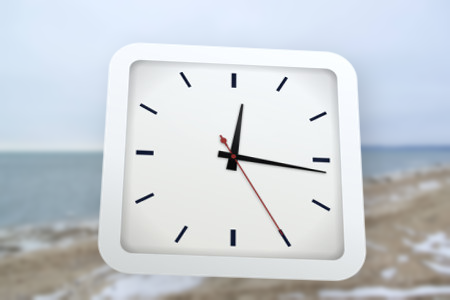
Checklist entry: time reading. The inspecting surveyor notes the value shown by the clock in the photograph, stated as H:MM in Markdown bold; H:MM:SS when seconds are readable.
**12:16:25**
